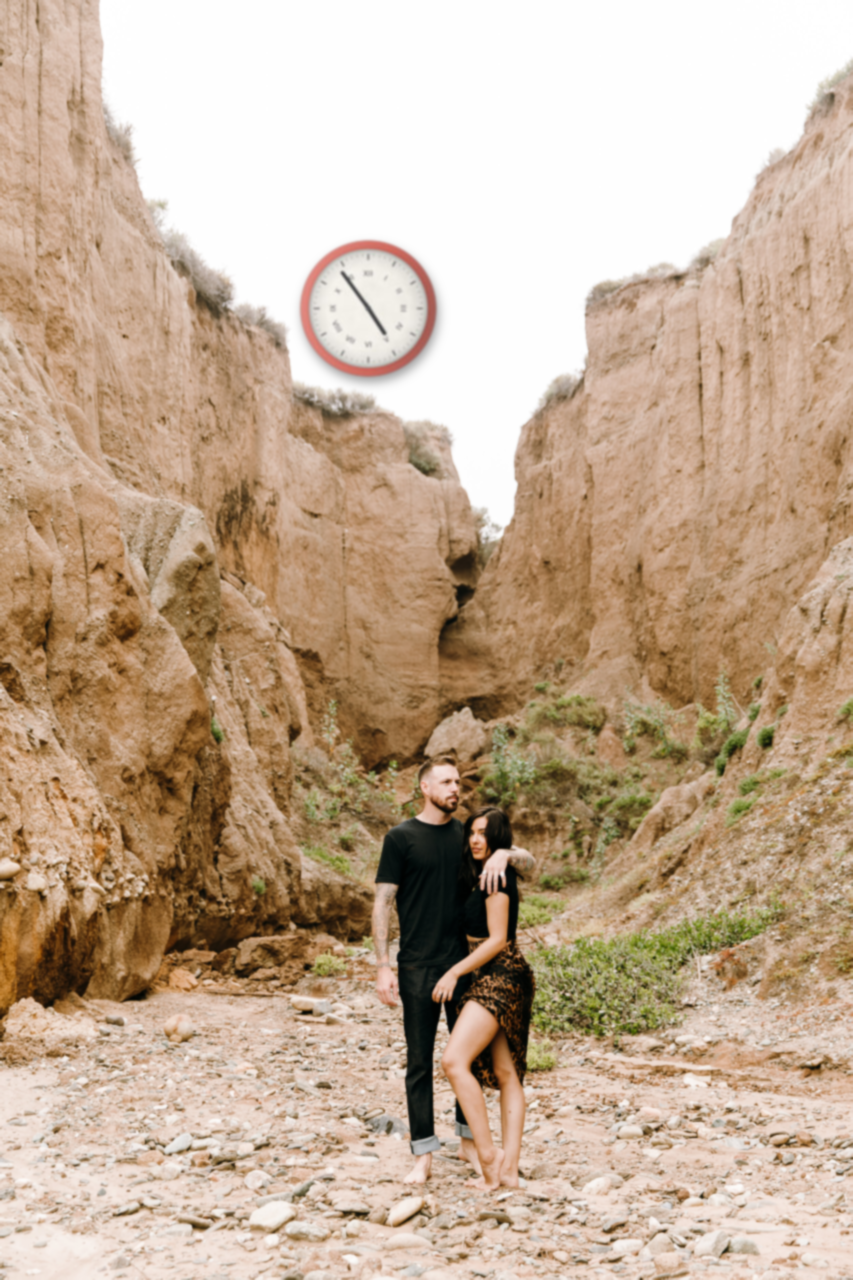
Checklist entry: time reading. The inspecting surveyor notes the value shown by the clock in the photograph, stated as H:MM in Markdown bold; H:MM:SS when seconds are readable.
**4:54**
